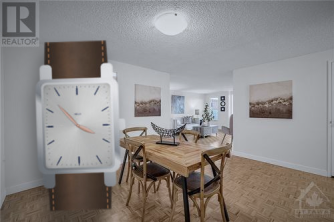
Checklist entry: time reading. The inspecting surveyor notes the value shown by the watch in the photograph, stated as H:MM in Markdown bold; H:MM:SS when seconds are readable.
**3:53**
